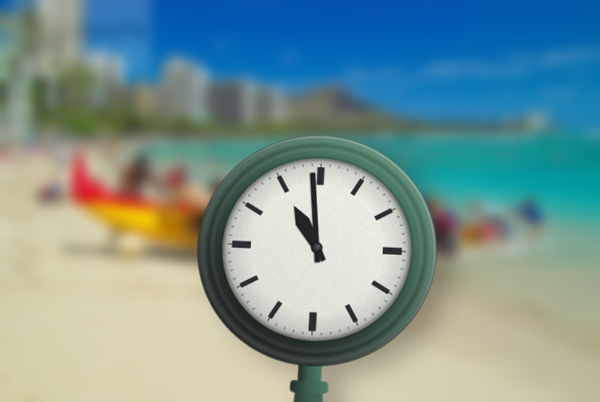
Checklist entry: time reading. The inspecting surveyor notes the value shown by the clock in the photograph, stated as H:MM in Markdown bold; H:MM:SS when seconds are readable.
**10:59**
